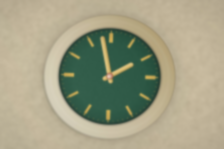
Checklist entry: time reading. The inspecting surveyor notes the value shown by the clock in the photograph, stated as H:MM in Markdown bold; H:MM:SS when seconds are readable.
**1:58**
